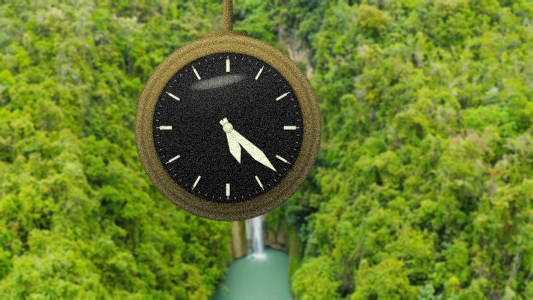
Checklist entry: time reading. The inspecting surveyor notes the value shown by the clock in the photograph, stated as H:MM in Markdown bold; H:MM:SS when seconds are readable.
**5:22**
